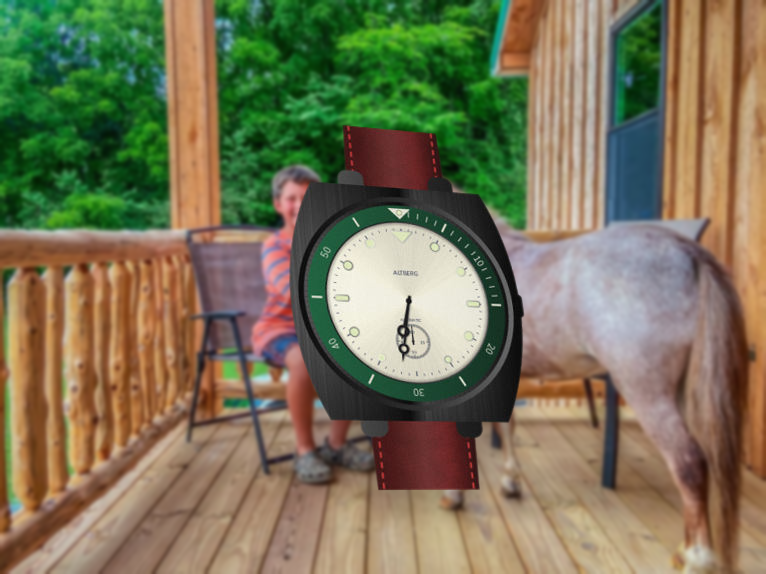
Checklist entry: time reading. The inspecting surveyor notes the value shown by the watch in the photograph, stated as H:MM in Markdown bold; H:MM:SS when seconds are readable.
**6:32**
